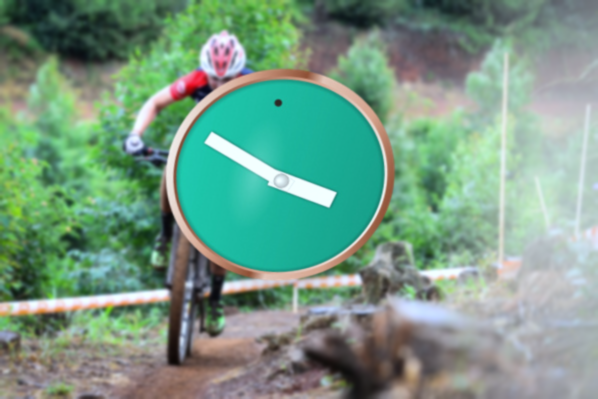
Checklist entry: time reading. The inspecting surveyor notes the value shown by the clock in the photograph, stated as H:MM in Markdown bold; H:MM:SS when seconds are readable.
**3:51**
